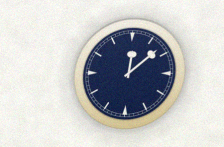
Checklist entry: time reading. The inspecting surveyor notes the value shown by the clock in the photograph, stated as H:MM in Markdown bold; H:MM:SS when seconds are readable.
**12:08**
